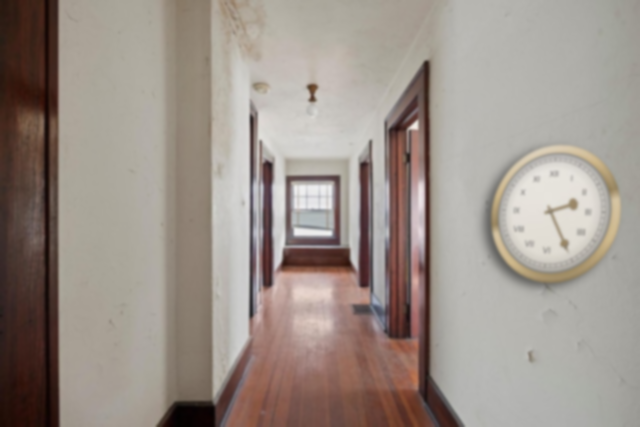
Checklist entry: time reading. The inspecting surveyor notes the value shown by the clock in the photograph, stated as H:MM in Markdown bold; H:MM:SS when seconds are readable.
**2:25**
